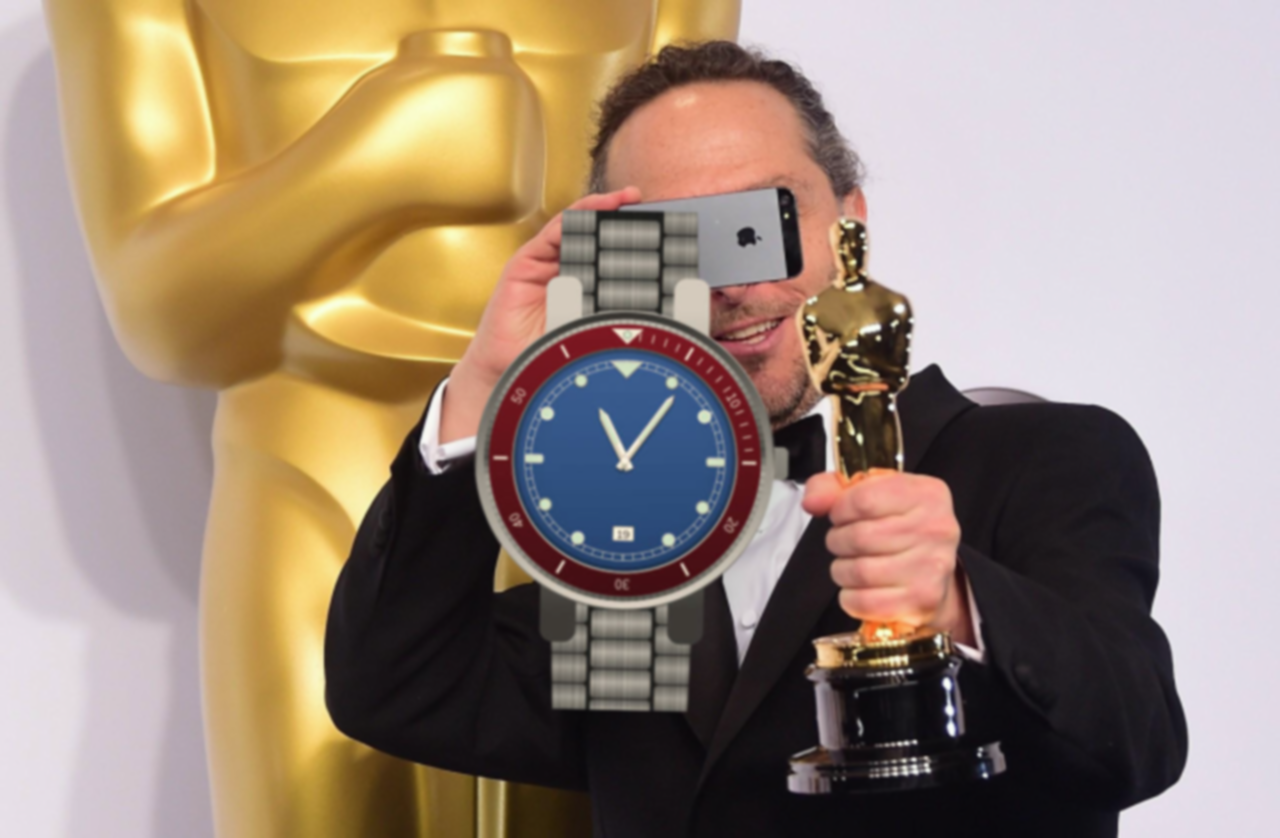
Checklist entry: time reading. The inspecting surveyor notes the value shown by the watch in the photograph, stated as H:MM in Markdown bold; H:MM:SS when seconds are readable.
**11:06**
